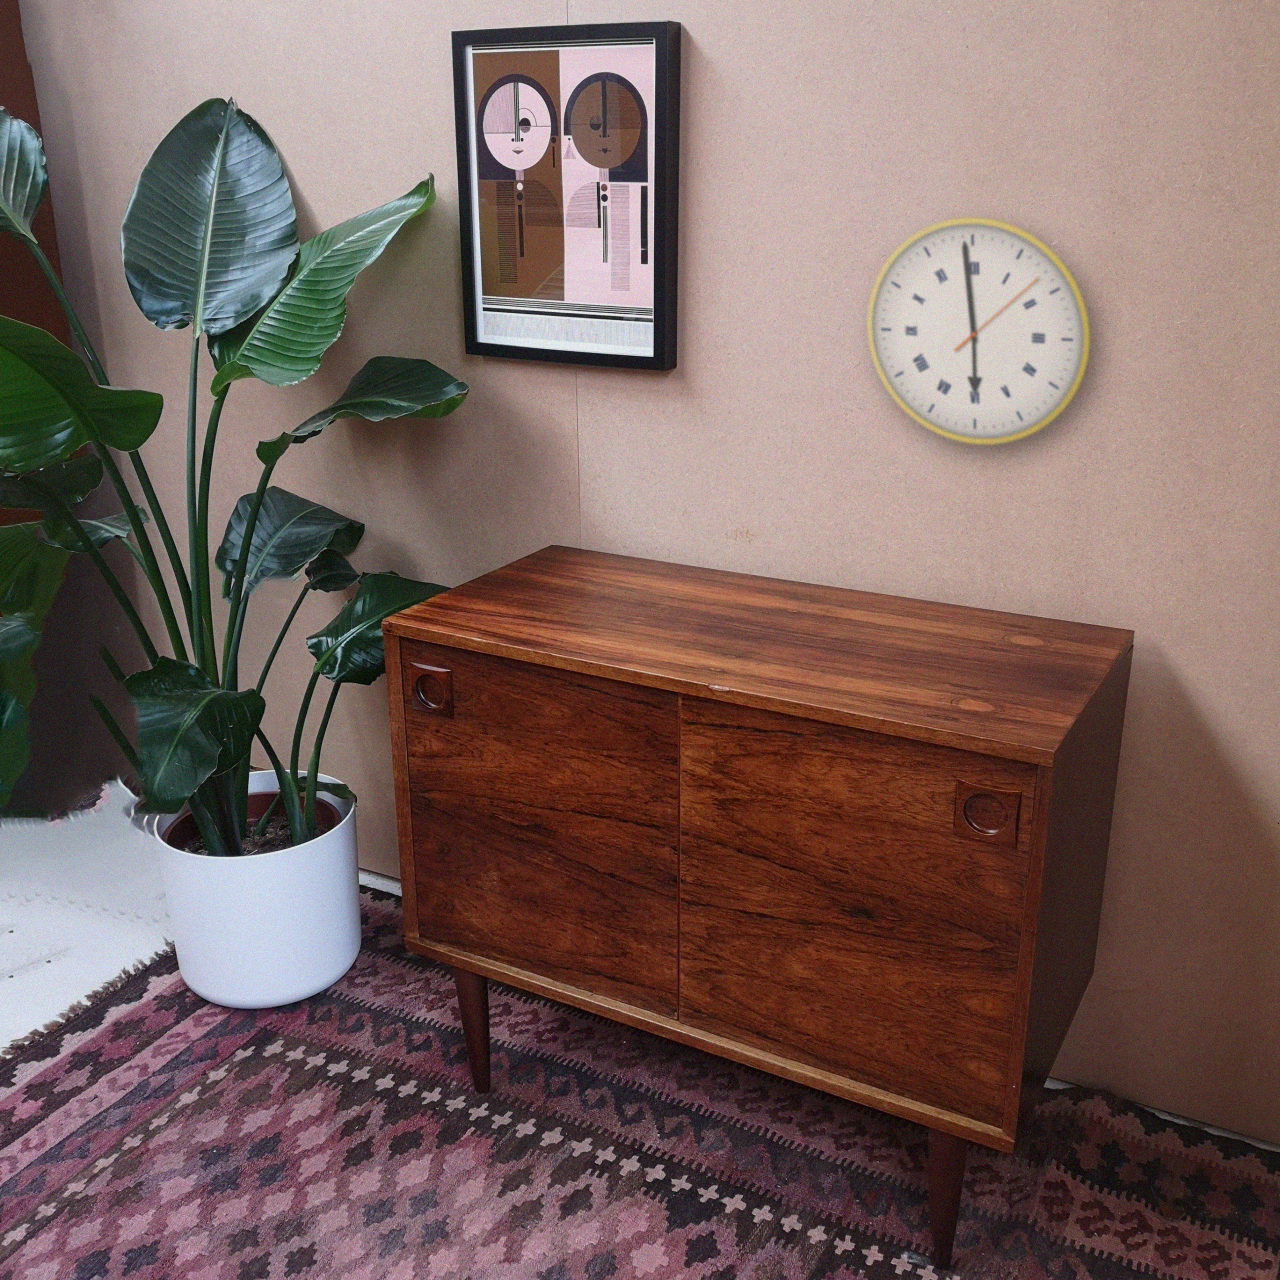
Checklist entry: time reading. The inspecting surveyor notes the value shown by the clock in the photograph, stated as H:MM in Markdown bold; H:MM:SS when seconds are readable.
**5:59:08**
